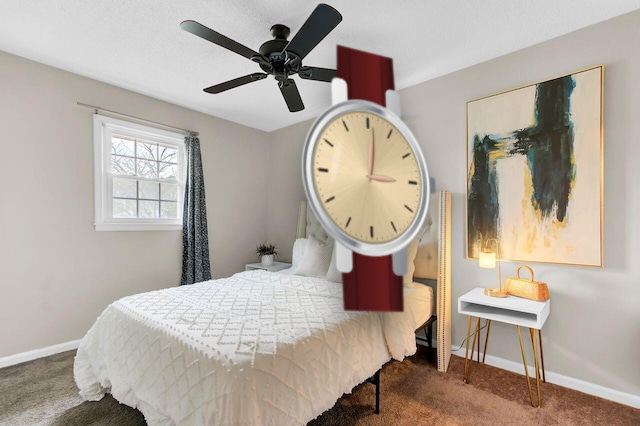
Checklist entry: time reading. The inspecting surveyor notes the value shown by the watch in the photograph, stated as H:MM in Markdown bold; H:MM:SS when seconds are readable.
**3:01**
